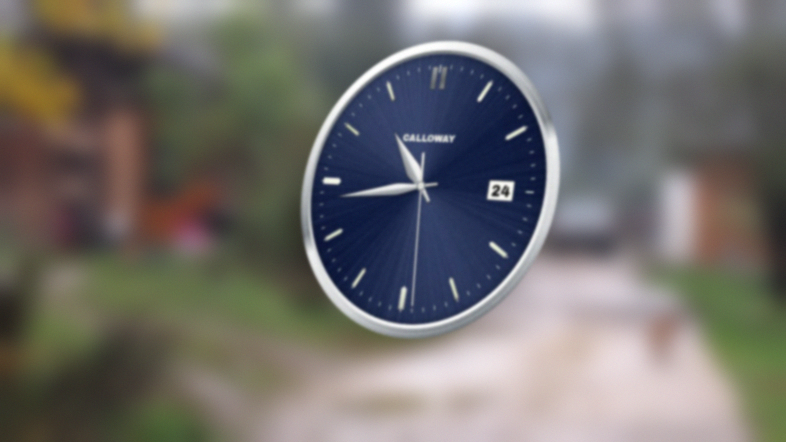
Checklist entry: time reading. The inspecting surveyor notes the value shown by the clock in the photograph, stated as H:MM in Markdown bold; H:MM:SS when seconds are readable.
**10:43:29**
